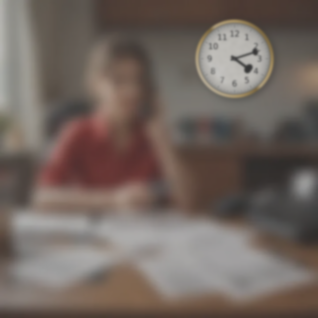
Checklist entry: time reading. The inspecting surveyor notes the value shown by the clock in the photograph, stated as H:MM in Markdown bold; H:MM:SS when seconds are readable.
**4:12**
